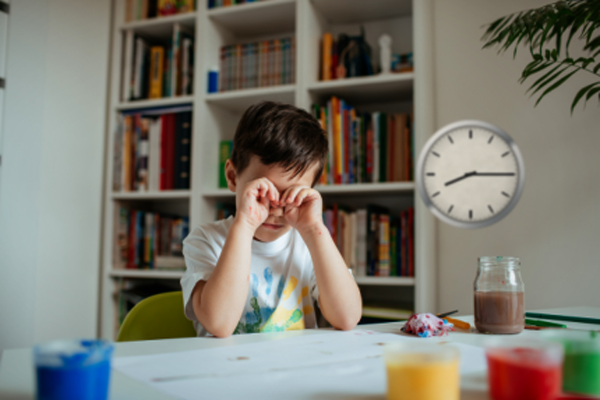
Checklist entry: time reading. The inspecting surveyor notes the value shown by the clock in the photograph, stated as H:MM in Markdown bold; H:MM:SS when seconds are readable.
**8:15**
